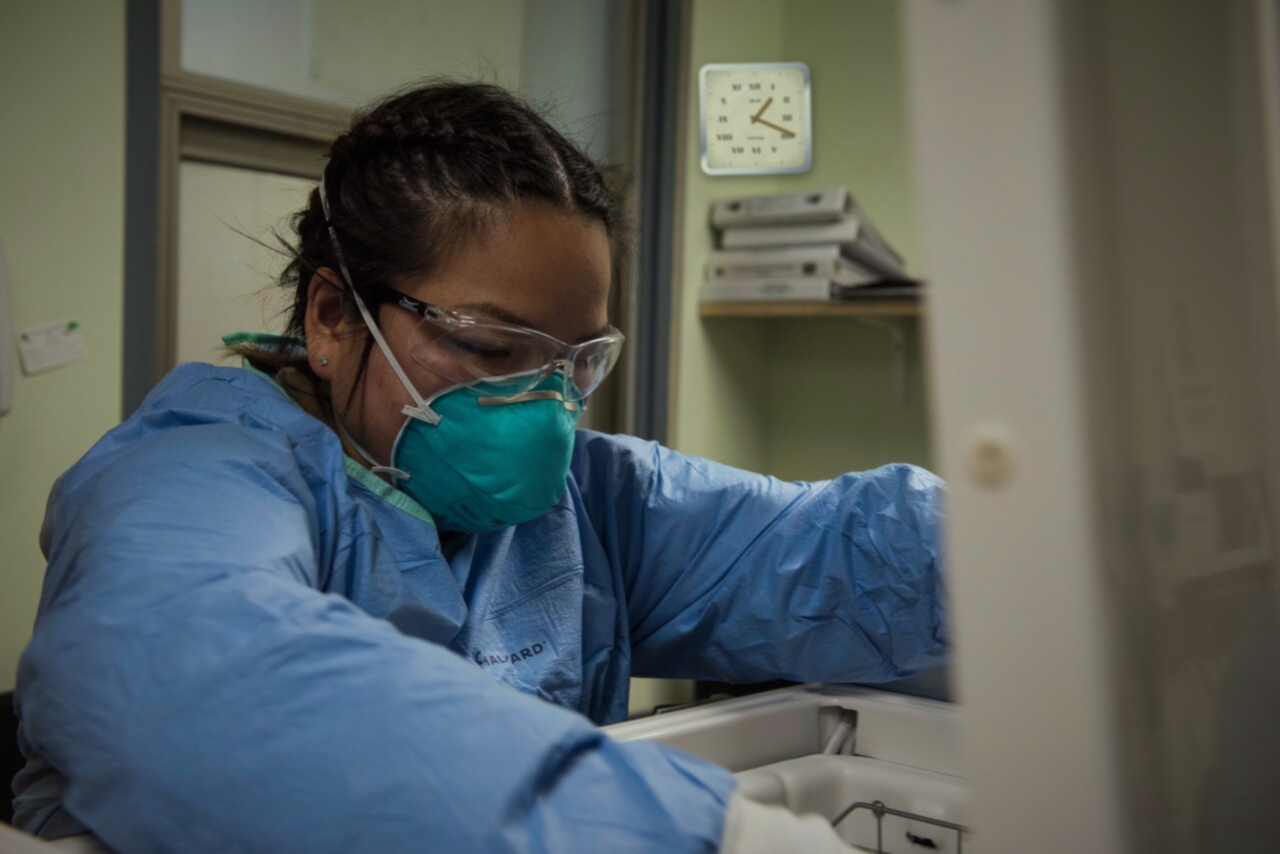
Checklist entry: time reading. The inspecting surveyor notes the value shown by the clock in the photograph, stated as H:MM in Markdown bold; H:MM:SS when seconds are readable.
**1:19**
